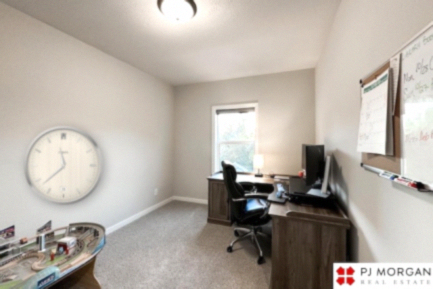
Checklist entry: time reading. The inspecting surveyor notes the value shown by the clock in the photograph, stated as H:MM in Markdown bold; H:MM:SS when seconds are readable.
**11:38**
